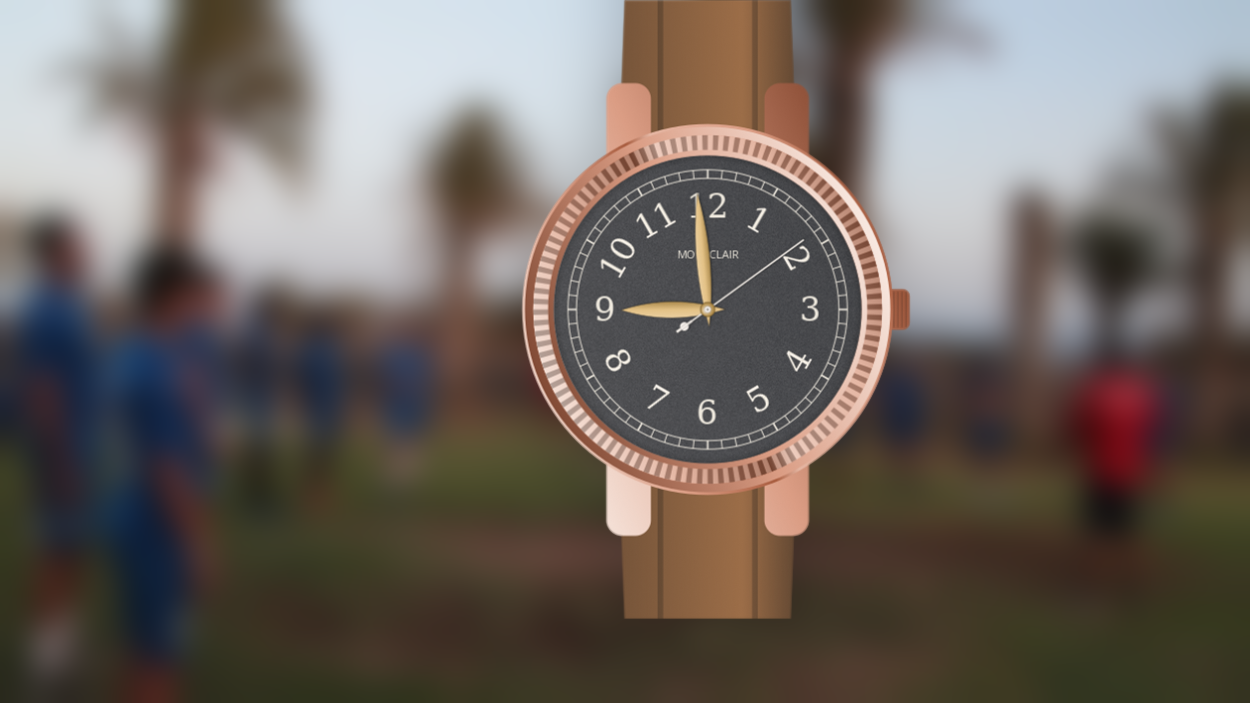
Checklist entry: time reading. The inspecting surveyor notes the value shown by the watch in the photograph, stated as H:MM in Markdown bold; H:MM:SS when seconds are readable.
**8:59:09**
